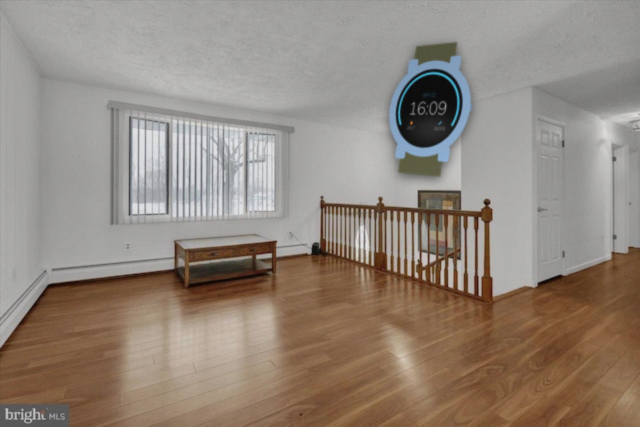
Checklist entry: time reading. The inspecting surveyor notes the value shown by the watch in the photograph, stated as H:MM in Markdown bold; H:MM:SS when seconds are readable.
**16:09**
